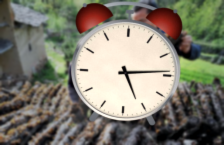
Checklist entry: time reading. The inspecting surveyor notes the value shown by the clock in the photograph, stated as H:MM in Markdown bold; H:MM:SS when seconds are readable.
**5:14**
